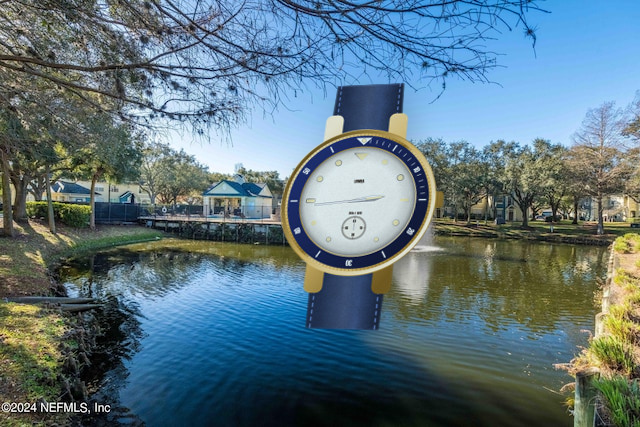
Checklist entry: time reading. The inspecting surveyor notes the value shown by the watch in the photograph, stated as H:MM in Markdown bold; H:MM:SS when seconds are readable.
**2:44**
